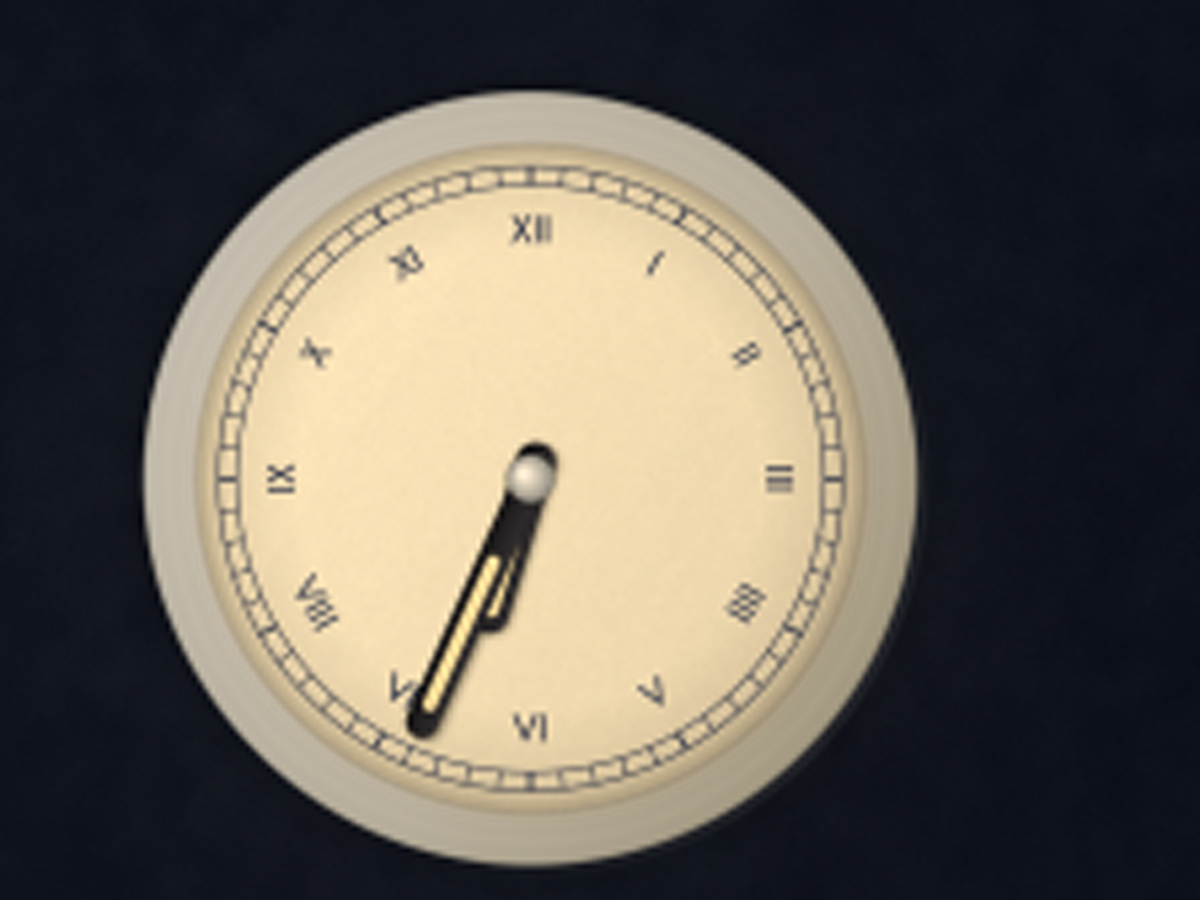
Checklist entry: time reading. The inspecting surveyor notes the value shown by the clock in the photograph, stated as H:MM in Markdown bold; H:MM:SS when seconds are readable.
**6:34**
